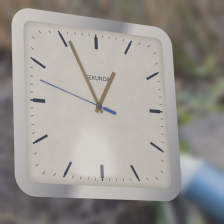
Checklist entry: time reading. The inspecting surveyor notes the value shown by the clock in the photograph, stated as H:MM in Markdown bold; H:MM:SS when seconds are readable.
**12:55:48**
